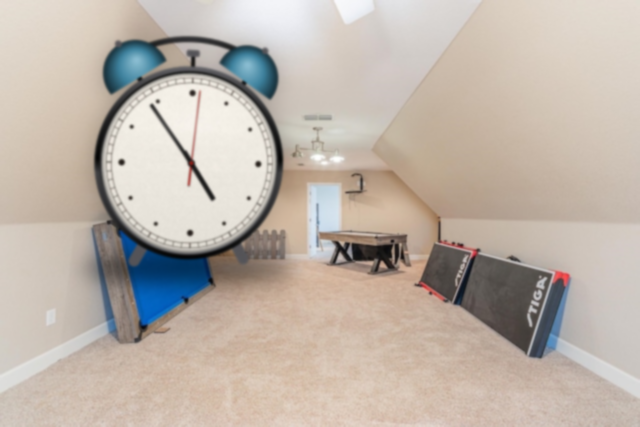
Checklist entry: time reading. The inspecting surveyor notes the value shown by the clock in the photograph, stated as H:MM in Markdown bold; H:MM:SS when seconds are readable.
**4:54:01**
